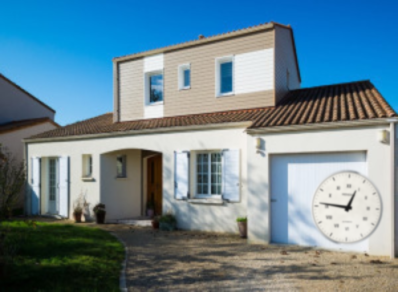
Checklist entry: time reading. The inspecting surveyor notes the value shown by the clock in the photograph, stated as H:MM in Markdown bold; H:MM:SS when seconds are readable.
**12:46**
